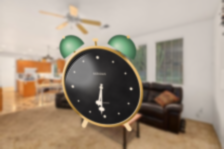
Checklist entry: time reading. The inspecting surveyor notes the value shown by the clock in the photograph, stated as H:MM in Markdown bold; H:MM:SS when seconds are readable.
**6:31**
